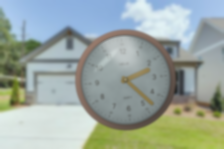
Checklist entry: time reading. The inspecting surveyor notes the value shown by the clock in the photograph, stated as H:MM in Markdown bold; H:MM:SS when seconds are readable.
**2:23**
